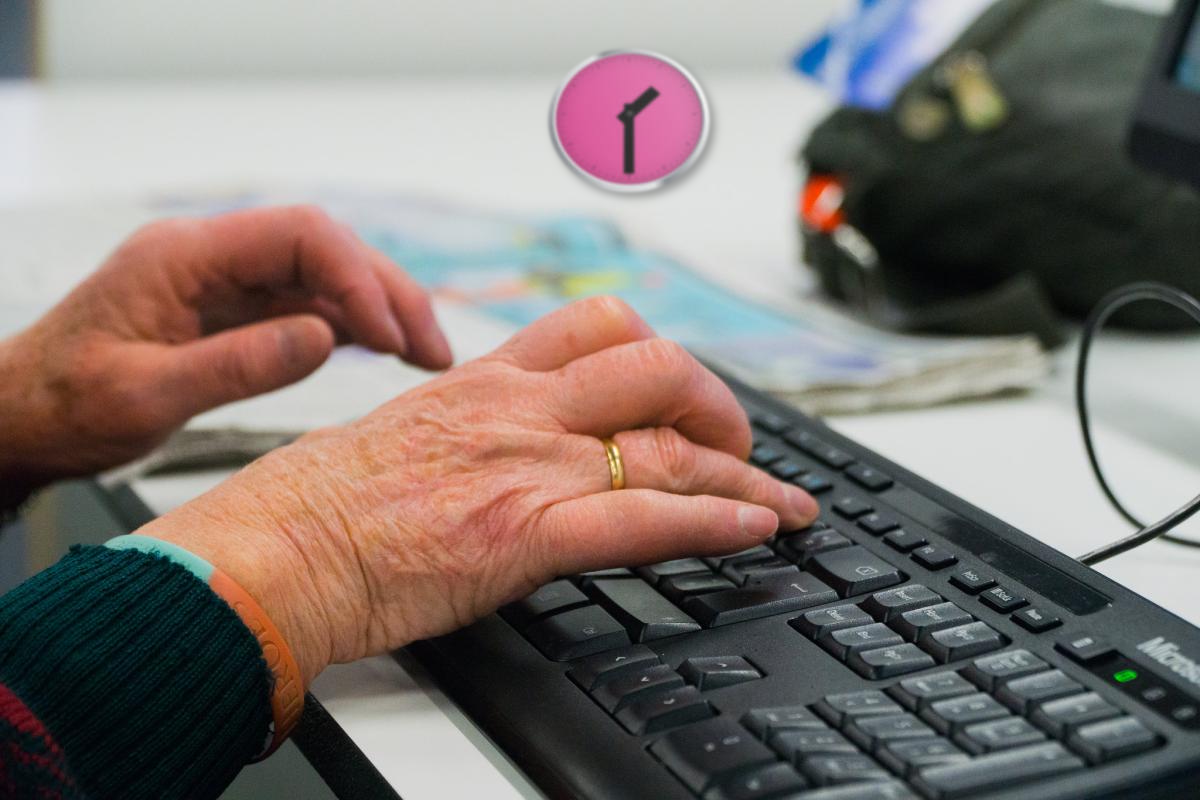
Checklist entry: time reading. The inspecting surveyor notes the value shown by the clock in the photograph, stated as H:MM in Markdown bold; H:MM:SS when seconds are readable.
**1:30**
